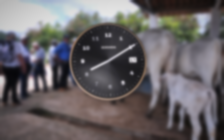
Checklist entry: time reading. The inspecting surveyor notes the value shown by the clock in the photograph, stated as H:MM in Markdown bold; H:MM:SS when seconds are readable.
**8:10**
